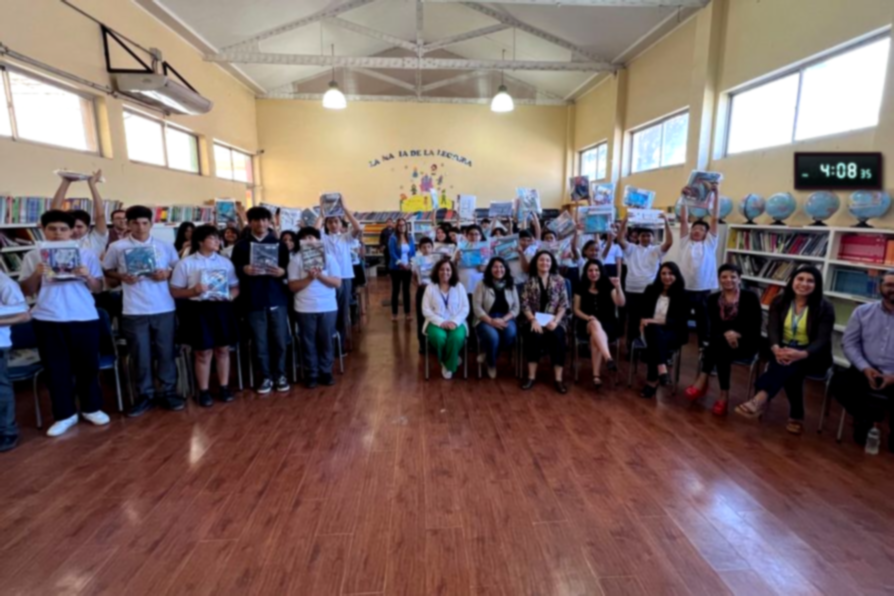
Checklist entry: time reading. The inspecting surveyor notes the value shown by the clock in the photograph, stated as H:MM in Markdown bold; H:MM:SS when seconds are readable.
**4:08**
